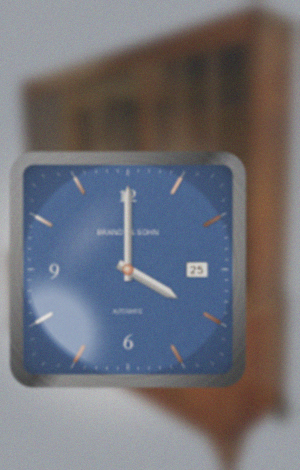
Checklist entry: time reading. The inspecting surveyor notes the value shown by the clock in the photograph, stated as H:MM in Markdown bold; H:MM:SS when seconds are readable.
**4:00**
